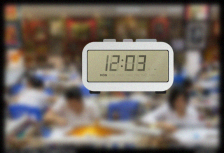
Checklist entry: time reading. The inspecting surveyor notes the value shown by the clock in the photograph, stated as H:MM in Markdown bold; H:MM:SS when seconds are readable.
**12:03**
